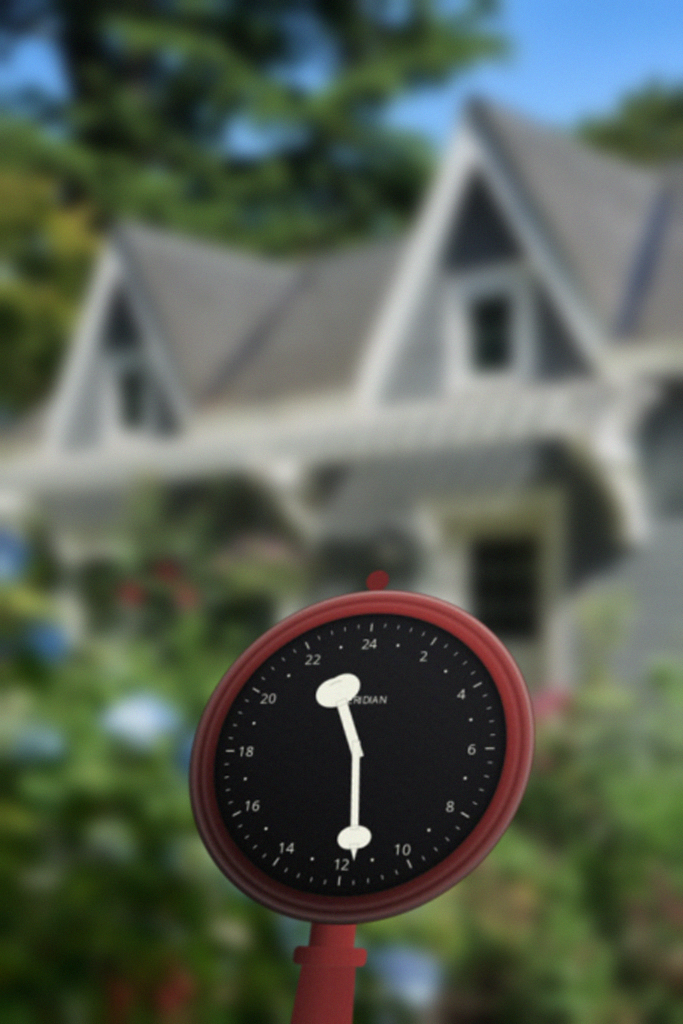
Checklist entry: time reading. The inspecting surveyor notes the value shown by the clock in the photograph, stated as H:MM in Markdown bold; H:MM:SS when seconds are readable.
**22:29**
